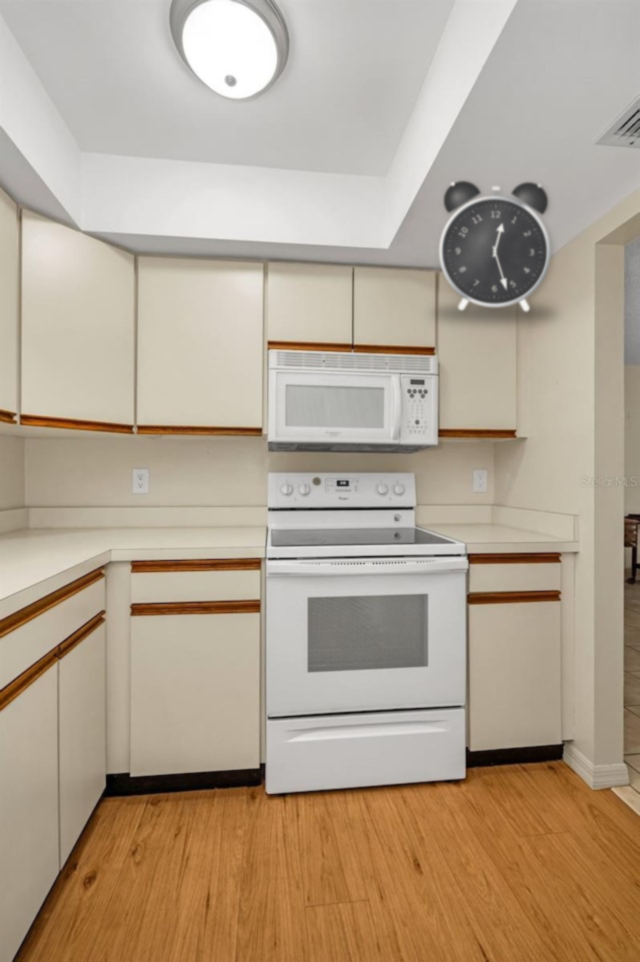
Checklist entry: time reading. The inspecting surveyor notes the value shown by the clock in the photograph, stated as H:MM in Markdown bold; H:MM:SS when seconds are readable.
**12:27**
